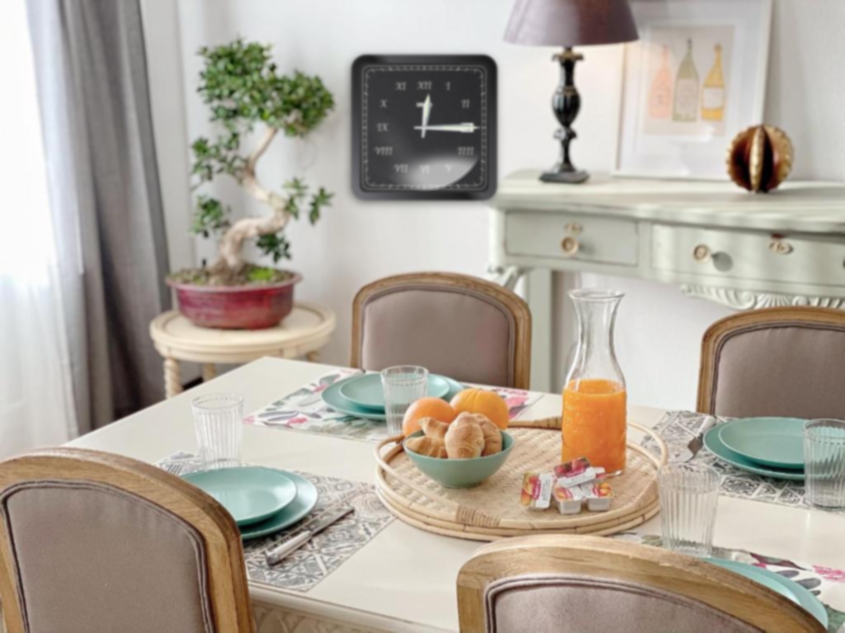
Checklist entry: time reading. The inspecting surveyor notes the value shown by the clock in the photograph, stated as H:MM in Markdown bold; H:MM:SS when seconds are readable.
**12:15**
